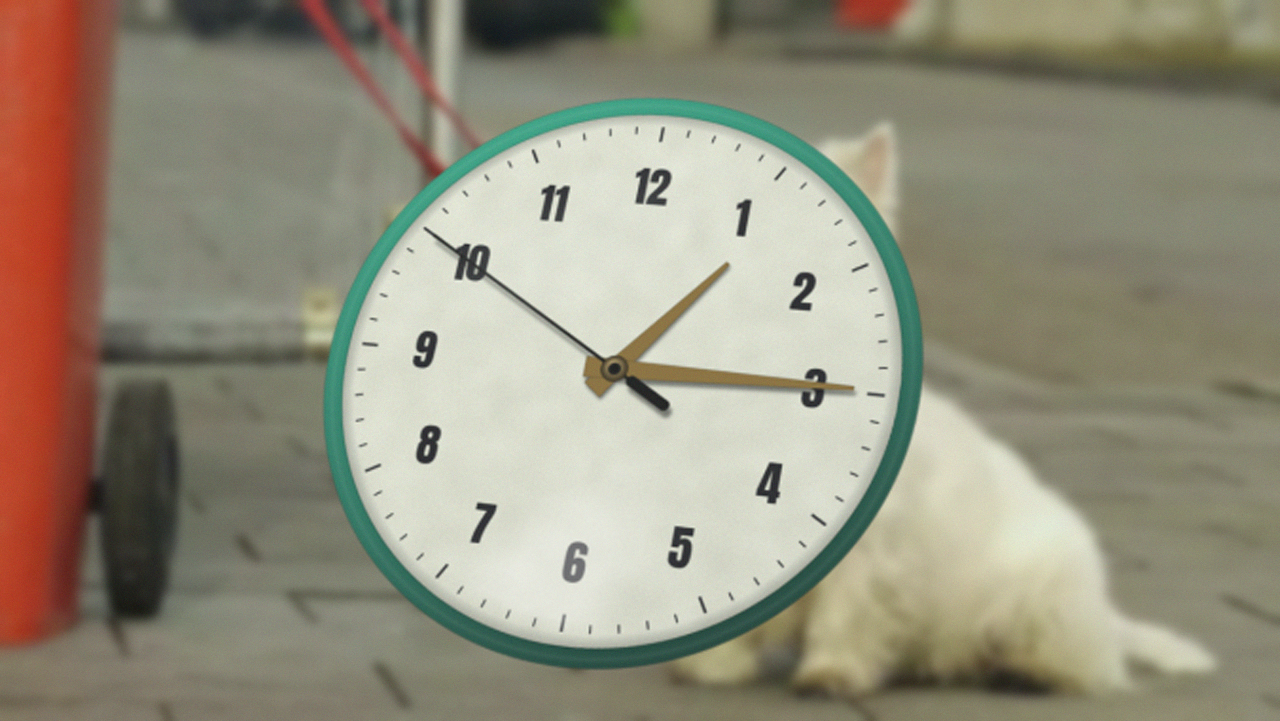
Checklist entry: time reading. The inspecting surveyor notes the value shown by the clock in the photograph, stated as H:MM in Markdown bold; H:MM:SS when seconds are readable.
**1:14:50**
